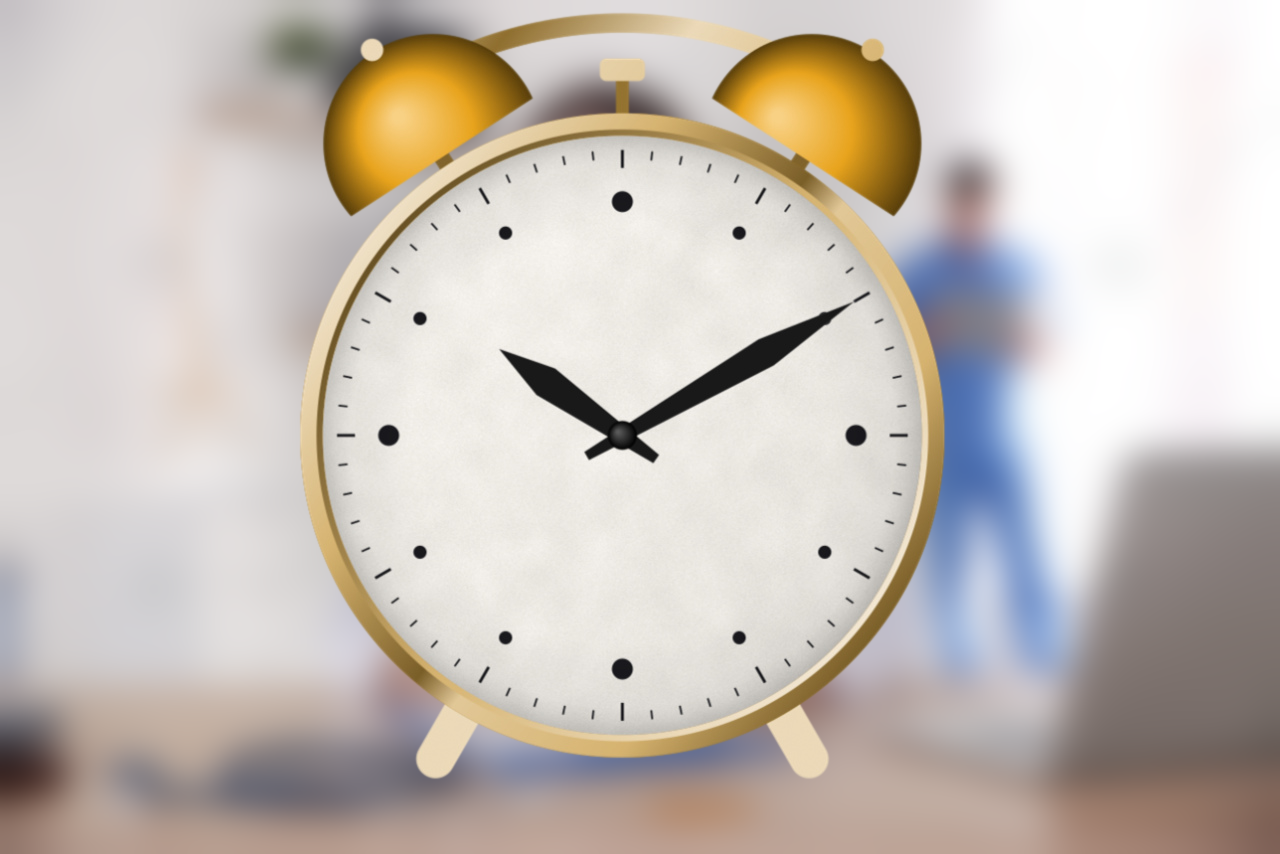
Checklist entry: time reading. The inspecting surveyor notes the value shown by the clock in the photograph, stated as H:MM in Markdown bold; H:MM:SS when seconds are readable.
**10:10**
